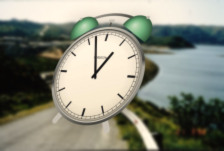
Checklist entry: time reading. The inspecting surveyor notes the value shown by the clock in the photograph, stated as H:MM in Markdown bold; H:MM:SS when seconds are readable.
**12:57**
